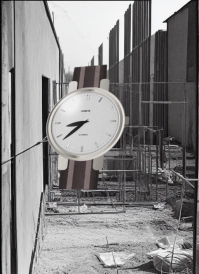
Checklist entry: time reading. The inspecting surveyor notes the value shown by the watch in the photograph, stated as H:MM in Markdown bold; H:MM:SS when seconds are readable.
**8:38**
